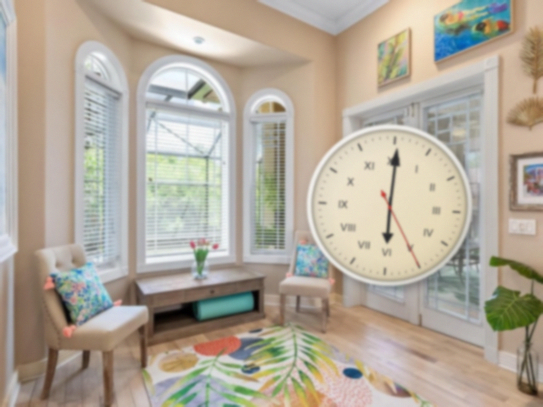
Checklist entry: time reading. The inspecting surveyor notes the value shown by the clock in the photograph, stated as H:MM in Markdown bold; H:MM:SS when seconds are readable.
**6:00:25**
